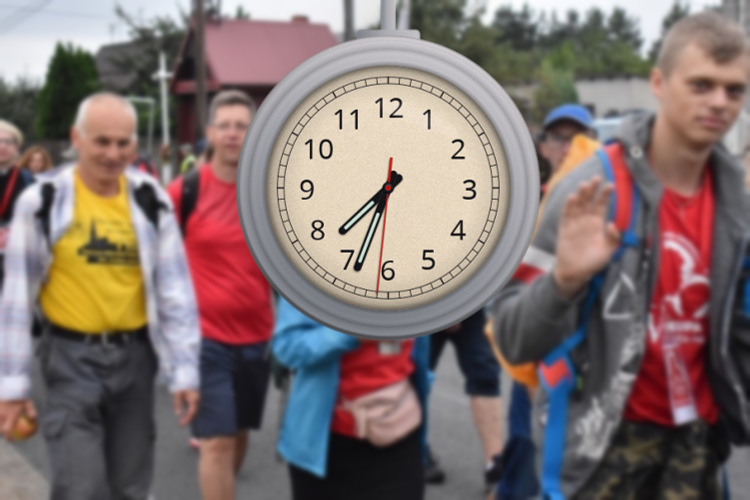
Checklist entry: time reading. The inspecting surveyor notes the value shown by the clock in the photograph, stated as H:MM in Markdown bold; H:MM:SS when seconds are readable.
**7:33:31**
